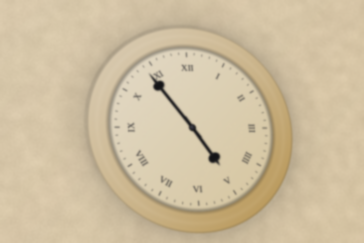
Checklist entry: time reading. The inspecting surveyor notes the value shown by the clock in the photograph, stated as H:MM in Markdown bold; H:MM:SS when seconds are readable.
**4:54**
